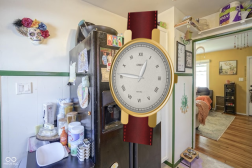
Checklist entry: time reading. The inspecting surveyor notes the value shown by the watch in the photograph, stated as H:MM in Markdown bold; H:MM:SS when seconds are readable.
**12:46**
